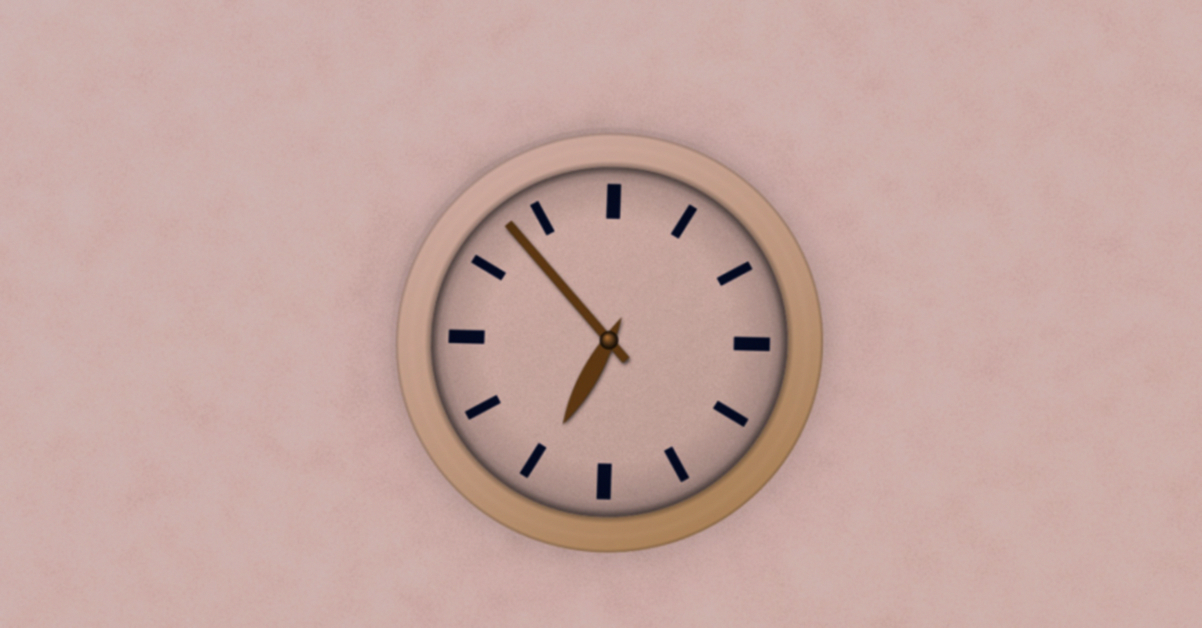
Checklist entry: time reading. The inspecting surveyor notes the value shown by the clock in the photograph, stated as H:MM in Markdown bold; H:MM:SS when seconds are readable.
**6:53**
